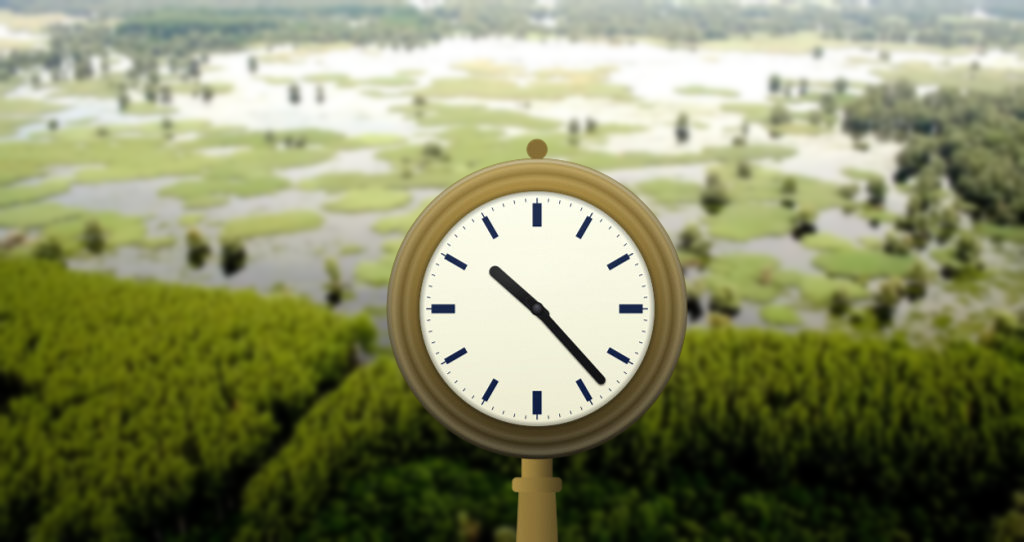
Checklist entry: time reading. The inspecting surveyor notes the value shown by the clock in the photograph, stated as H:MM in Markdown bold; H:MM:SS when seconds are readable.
**10:23**
